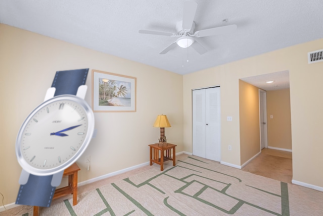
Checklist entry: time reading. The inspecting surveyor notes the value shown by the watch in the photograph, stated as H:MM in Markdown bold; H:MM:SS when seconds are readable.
**3:12**
